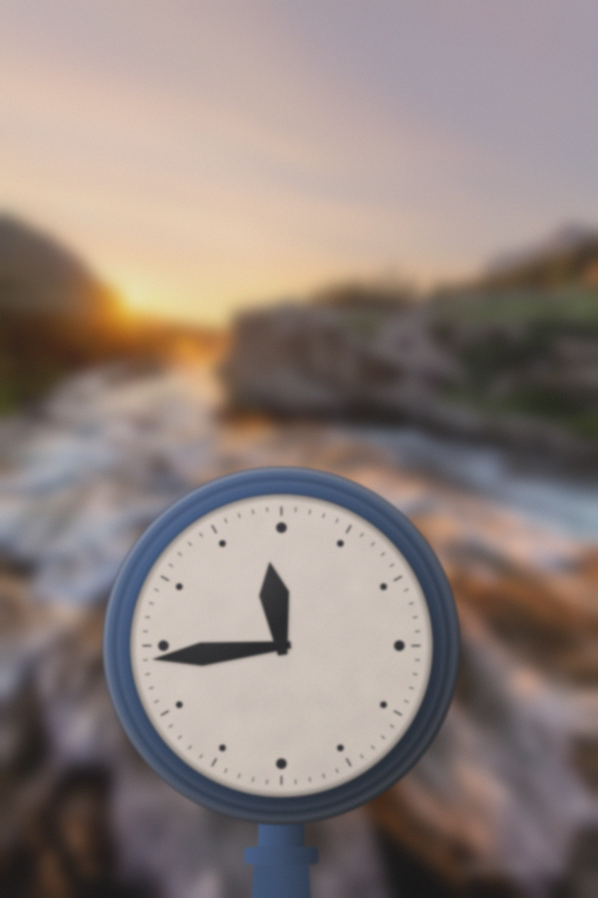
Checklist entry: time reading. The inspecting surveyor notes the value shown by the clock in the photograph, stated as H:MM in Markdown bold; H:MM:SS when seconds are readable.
**11:44**
